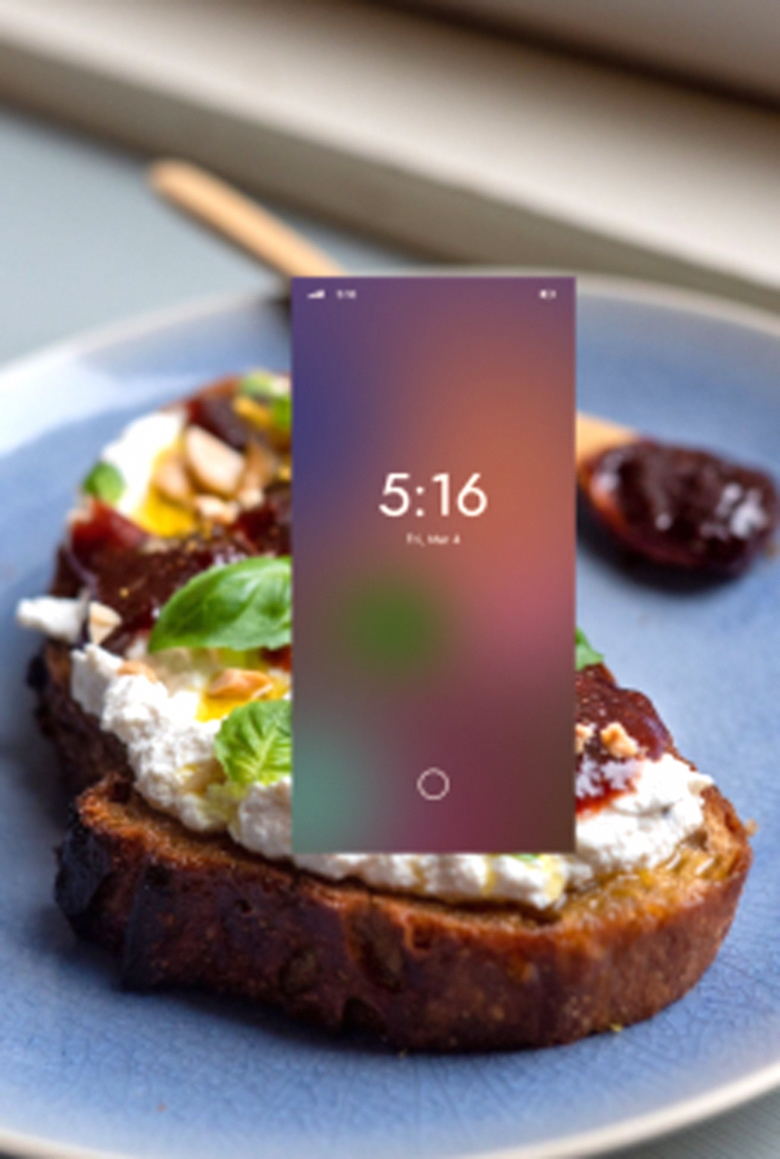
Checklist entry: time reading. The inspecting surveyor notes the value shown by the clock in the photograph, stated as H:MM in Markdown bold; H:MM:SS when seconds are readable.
**5:16**
